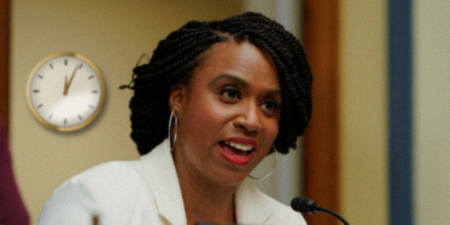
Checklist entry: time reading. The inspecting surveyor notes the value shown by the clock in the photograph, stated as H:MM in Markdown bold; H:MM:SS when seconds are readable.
**12:04**
